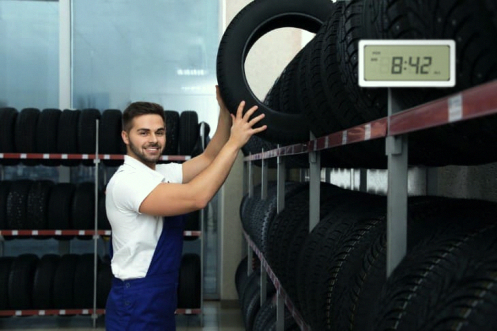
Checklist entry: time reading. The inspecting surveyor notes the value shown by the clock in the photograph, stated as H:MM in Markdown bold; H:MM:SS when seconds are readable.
**8:42**
